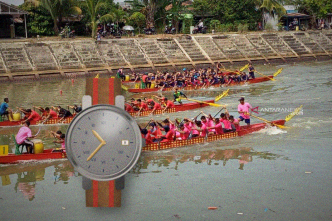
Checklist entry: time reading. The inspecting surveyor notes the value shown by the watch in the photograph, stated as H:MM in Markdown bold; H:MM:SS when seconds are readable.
**10:37**
